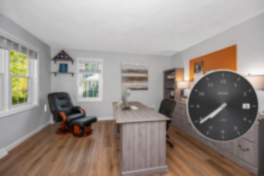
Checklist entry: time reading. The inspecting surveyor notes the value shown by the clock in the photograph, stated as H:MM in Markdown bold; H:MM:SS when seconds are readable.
**7:39**
